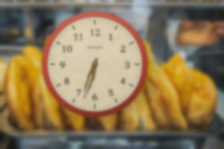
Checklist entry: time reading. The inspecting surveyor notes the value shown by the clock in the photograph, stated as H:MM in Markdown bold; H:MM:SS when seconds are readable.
**6:33**
